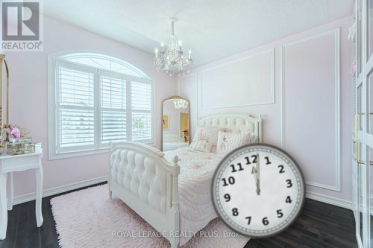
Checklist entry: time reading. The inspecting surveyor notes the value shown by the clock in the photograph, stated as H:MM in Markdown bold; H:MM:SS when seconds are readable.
**12:02**
